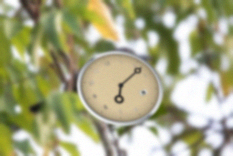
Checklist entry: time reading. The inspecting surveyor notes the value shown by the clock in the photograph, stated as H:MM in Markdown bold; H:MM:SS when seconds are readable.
**7:12**
